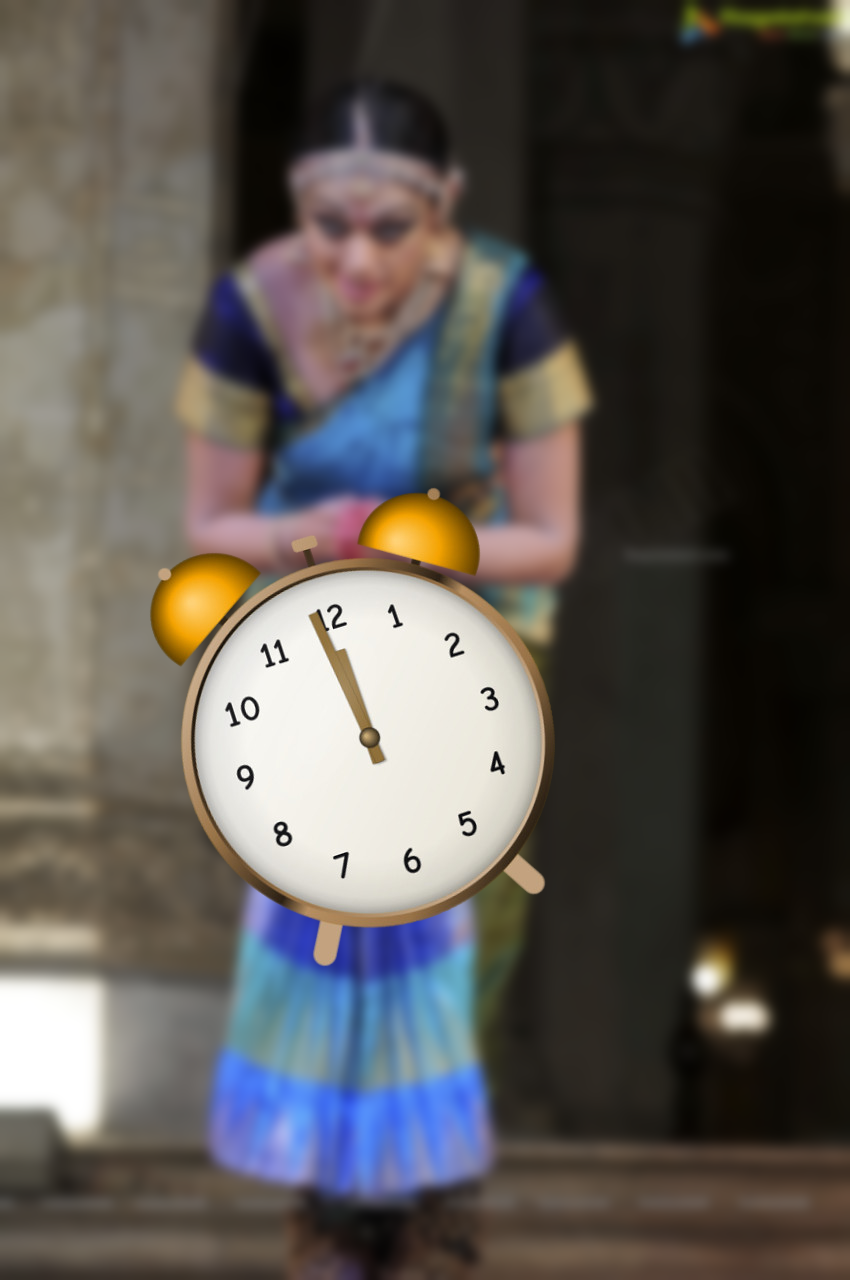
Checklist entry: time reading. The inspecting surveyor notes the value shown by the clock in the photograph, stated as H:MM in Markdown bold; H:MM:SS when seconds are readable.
**11:59**
